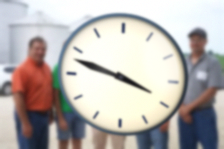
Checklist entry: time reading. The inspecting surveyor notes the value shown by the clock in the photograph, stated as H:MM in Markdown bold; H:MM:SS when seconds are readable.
**3:48**
